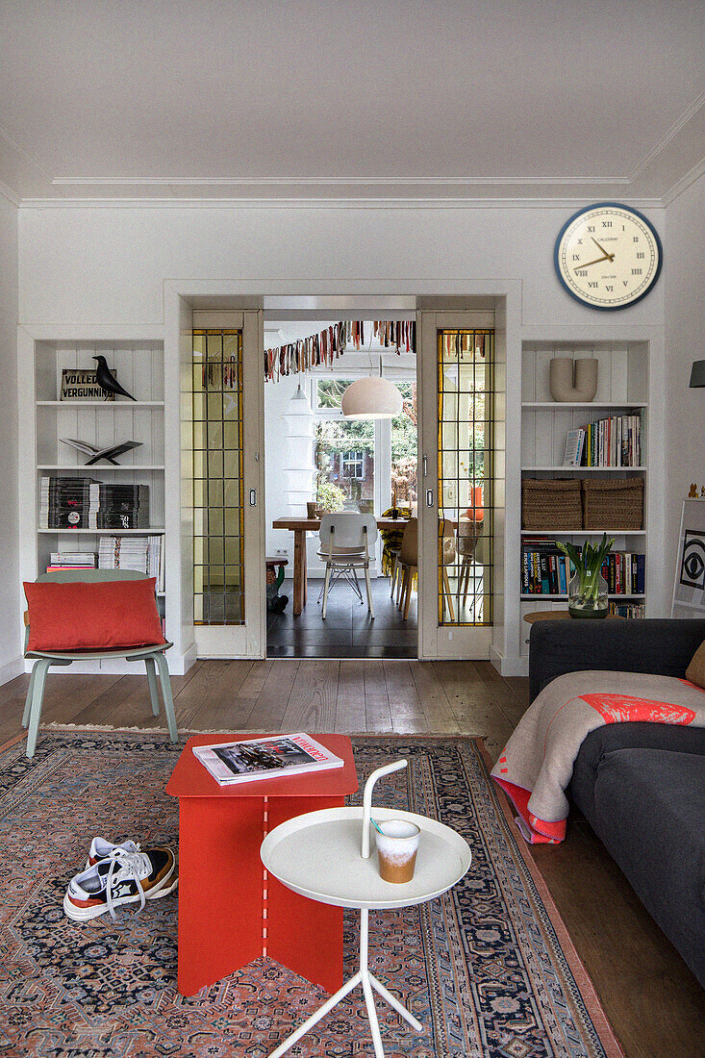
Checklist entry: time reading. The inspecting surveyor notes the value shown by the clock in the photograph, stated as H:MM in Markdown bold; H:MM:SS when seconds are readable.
**10:42**
